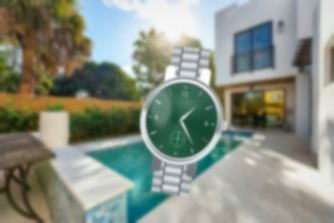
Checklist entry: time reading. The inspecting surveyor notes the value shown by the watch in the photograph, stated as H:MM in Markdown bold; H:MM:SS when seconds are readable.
**1:24**
